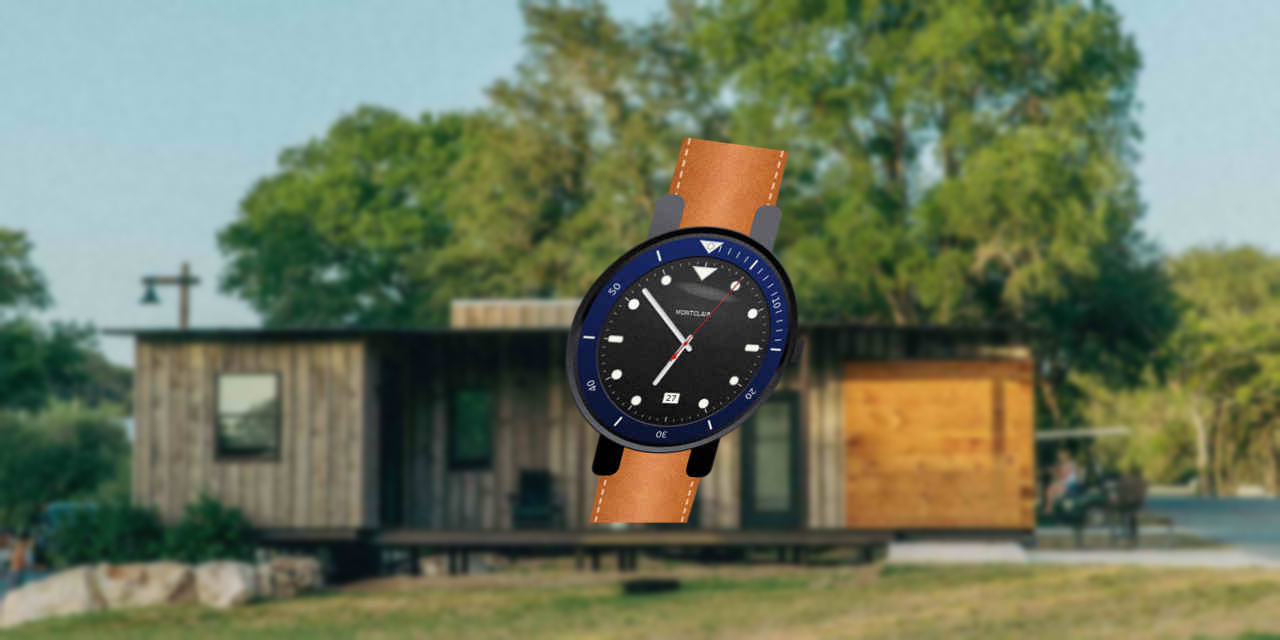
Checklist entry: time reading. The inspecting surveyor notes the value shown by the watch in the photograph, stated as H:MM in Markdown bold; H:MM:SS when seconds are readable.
**6:52:05**
